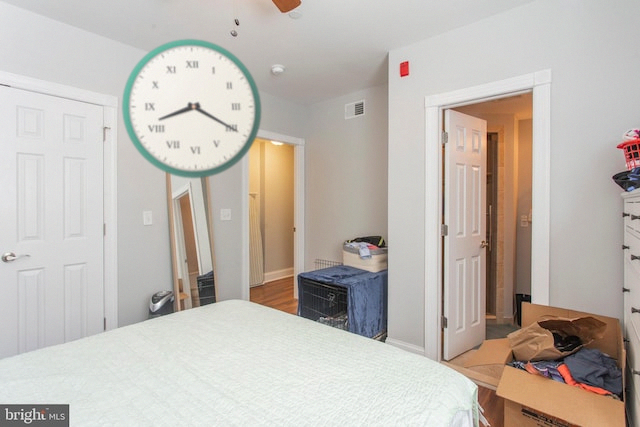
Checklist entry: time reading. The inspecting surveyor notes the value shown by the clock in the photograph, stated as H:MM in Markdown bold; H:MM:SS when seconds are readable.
**8:20**
